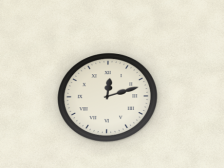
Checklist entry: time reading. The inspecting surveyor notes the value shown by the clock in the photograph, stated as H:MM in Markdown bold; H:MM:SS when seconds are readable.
**12:12**
